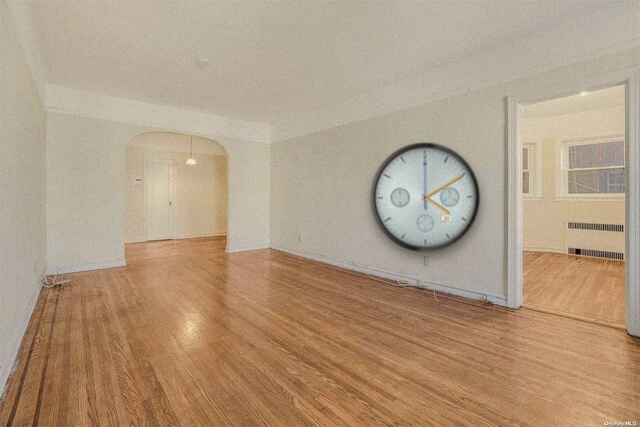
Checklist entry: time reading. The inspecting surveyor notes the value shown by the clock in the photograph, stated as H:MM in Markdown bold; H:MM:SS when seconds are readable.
**4:10**
